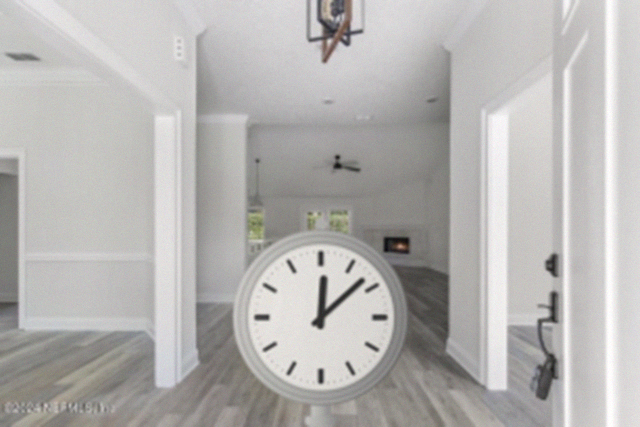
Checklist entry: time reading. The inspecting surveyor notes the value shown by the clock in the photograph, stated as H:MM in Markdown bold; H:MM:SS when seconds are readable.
**12:08**
